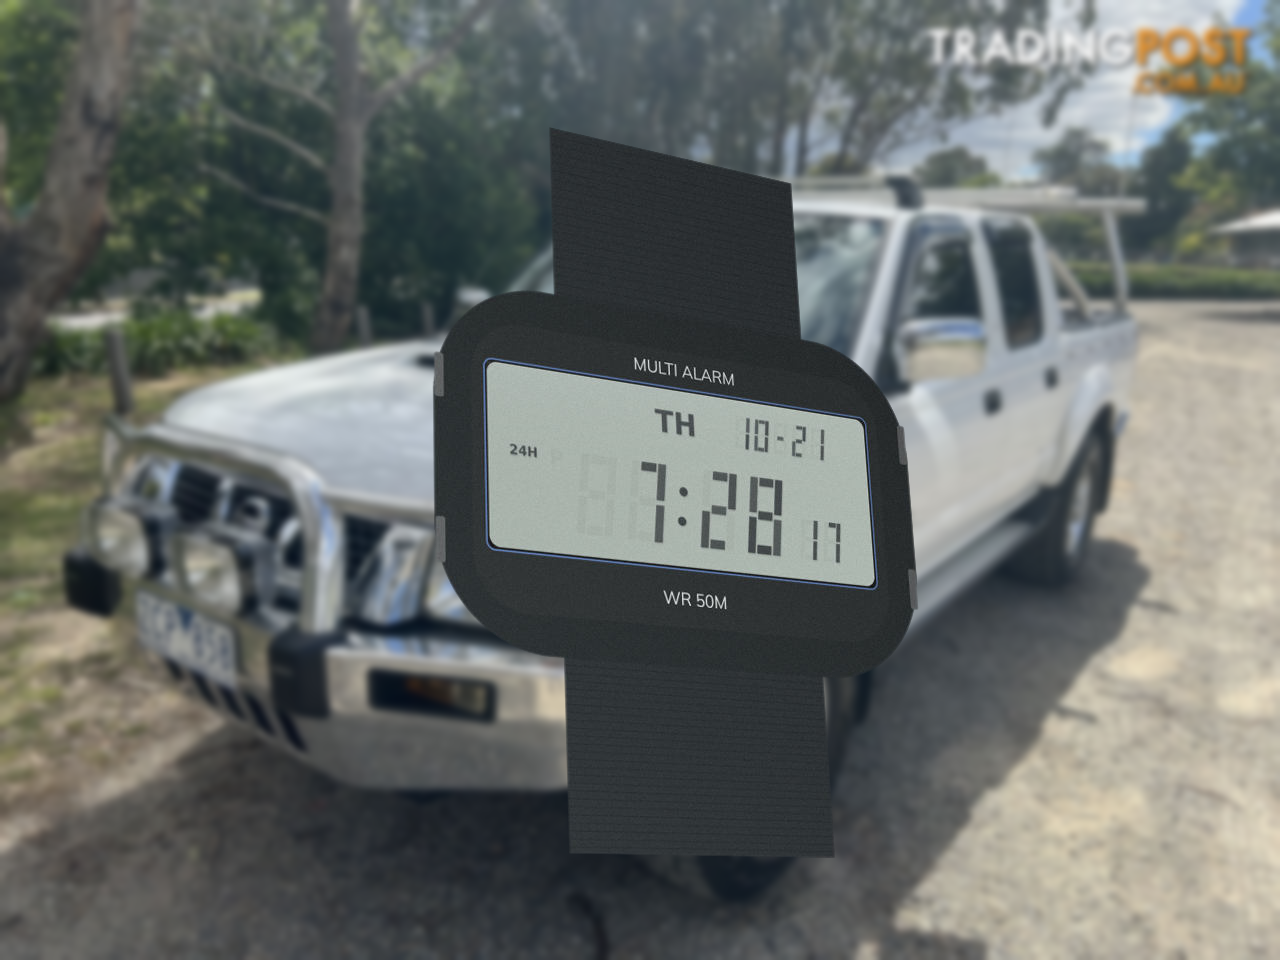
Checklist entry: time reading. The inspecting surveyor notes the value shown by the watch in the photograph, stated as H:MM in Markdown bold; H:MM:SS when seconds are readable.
**7:28:17**
